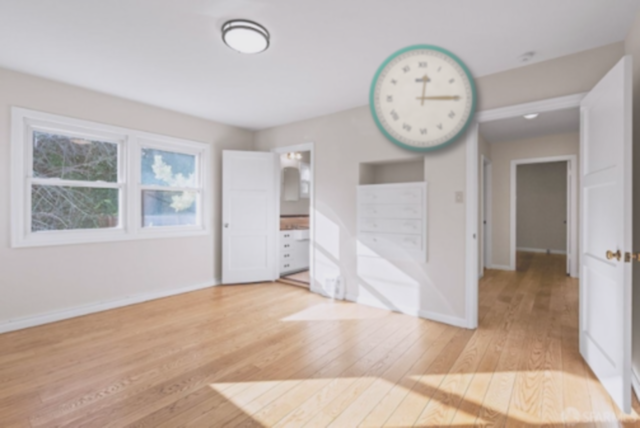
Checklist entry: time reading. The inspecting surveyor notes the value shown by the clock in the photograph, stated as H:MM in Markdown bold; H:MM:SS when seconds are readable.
**12:15**
